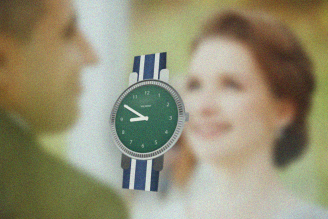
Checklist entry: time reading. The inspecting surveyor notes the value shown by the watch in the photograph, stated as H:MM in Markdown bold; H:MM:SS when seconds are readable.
**8:50**
